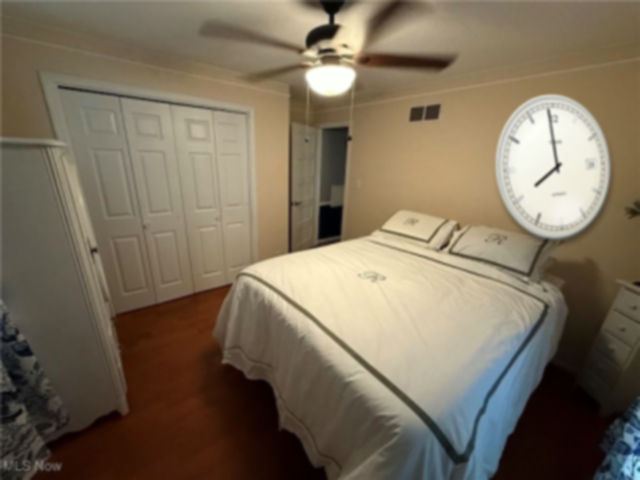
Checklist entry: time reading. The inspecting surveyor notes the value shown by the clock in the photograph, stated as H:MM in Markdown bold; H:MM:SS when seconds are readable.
**7:59**
